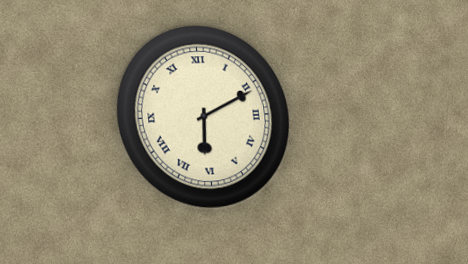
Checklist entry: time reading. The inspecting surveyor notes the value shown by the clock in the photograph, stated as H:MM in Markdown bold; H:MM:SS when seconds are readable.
**6:11**
